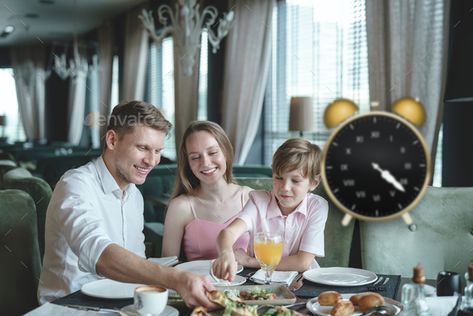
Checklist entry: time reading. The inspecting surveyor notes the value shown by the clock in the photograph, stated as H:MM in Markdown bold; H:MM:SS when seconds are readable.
**4:22**
